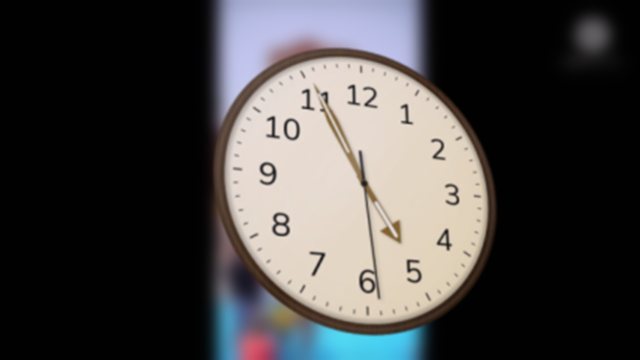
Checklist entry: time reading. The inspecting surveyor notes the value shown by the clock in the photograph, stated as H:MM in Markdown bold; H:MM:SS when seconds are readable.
**4:55:29**
